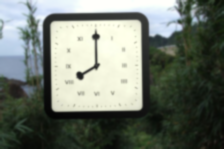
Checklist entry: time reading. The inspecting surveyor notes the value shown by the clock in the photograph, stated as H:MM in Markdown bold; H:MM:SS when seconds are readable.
**8:00**
